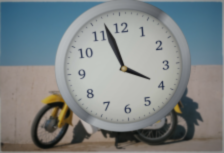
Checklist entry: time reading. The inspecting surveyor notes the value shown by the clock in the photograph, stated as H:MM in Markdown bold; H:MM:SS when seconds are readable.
**3:57**
